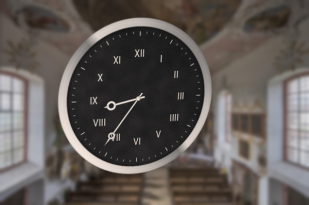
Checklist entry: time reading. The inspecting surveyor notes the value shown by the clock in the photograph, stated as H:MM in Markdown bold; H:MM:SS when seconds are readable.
**8:36**
